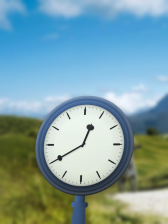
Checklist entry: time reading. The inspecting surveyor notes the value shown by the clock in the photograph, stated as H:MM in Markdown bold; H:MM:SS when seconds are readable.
**12:40**
